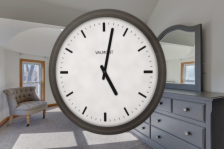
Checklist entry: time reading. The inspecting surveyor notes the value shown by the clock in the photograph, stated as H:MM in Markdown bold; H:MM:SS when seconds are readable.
**5:02**
